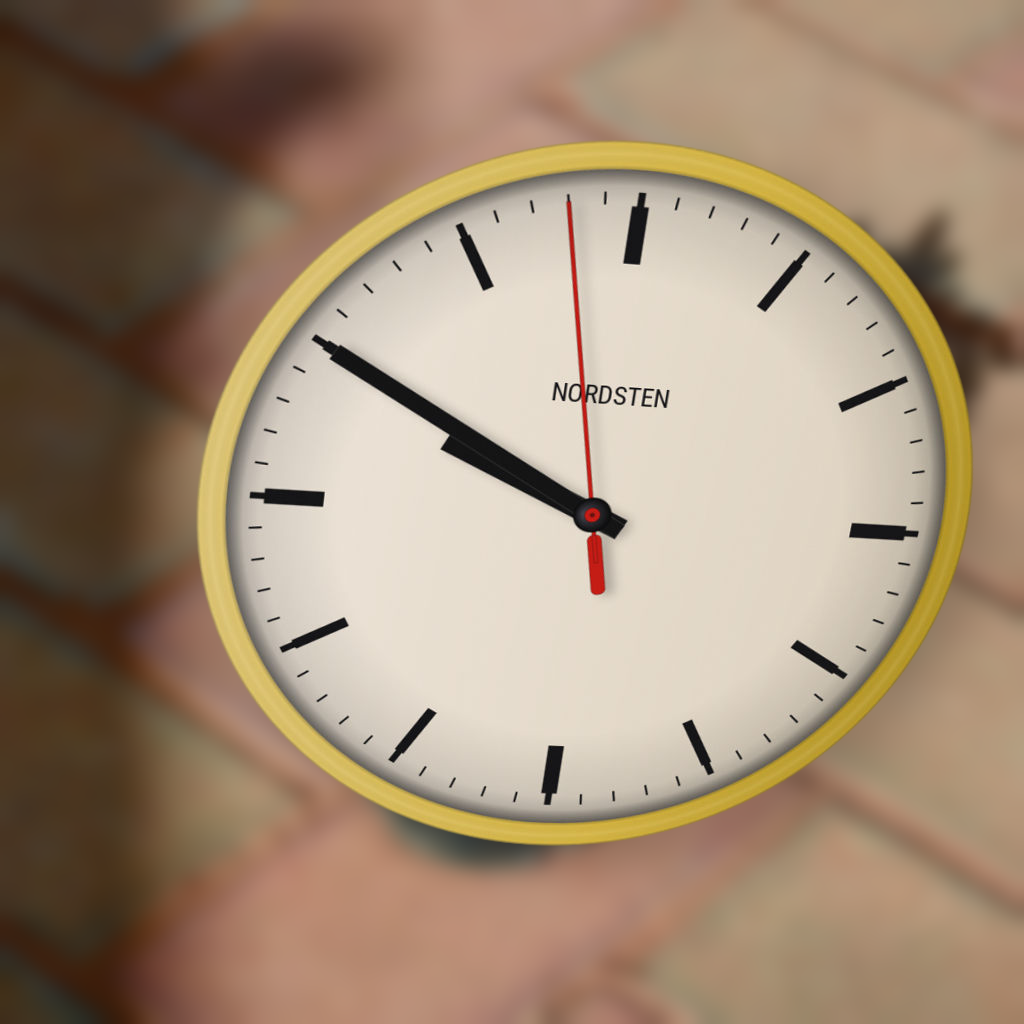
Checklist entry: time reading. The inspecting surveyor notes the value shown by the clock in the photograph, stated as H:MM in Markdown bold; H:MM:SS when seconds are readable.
**9:49:58**
